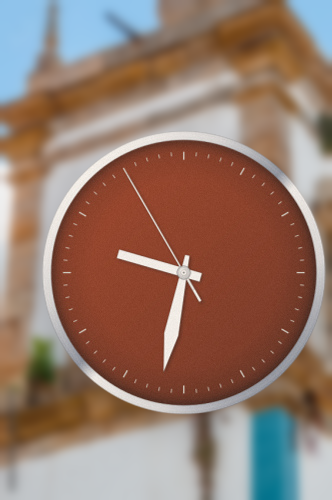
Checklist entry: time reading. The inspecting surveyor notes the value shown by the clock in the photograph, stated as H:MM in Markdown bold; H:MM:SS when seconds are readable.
**9:31:55**
